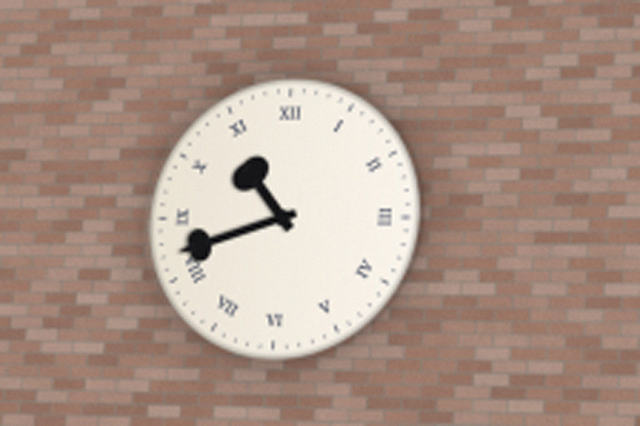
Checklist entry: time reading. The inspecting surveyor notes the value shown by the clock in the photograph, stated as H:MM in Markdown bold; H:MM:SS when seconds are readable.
**10:42**
